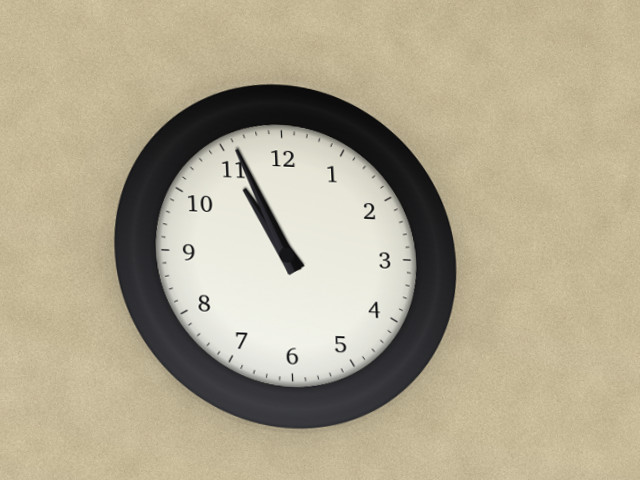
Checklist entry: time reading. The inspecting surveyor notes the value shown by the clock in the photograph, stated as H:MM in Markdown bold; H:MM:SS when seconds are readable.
**10:56**
